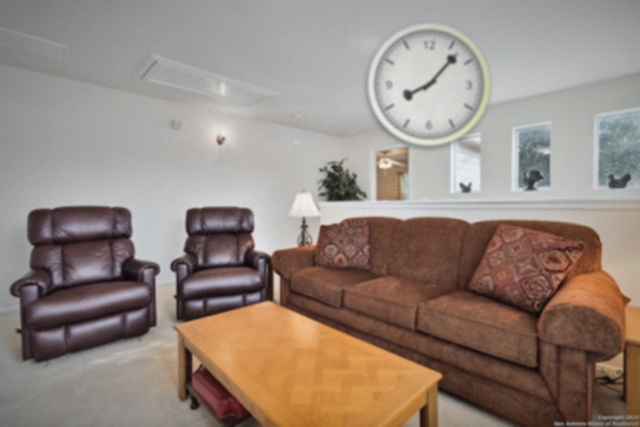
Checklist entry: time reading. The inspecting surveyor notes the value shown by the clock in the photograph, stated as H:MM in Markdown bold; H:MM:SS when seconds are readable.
**8:07**
